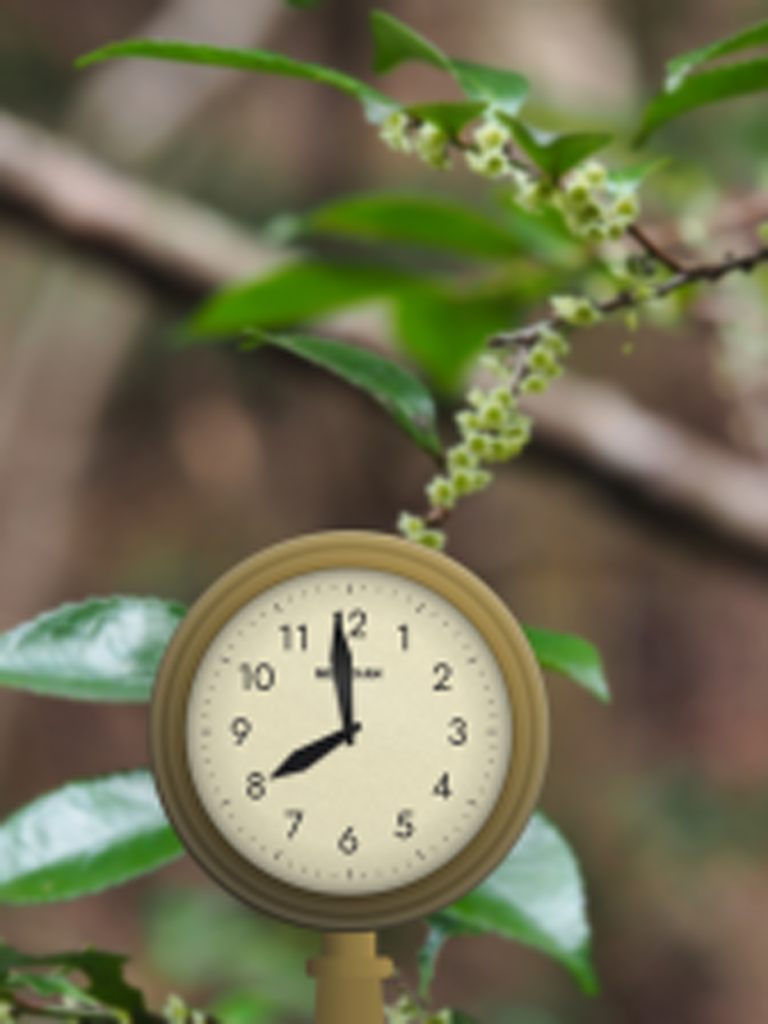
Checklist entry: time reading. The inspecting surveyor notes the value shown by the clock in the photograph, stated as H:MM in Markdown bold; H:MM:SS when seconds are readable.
**7:59**
